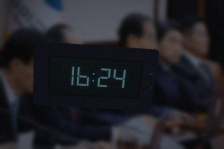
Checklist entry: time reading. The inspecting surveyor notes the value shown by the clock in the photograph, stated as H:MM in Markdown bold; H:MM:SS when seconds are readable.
**16:24**
